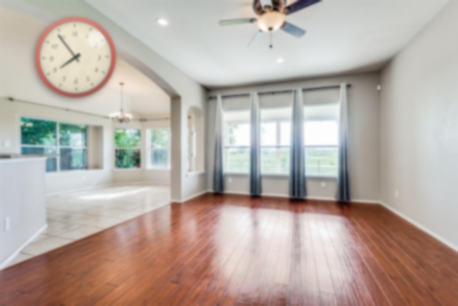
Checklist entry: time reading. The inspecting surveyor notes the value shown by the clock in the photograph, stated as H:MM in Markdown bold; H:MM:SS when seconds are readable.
**7:54**
